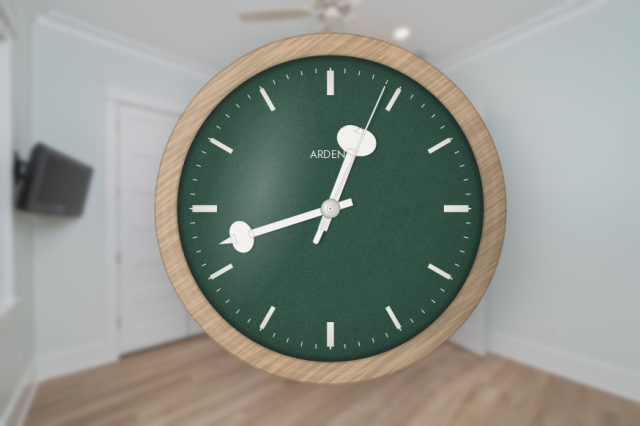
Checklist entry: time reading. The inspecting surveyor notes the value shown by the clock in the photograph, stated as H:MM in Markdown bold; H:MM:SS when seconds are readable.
**12:42:04**
